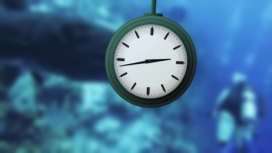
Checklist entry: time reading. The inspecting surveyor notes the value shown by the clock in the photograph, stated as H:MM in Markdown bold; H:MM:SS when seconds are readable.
**2:43**
